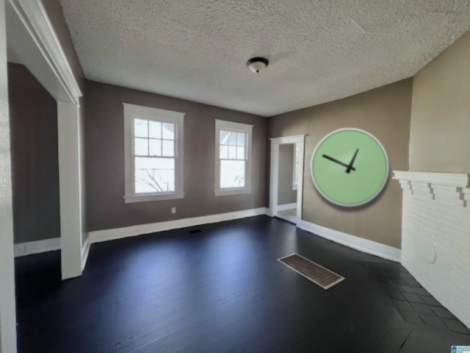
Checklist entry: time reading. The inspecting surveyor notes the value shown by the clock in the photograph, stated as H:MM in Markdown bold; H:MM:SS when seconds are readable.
**12:49**
